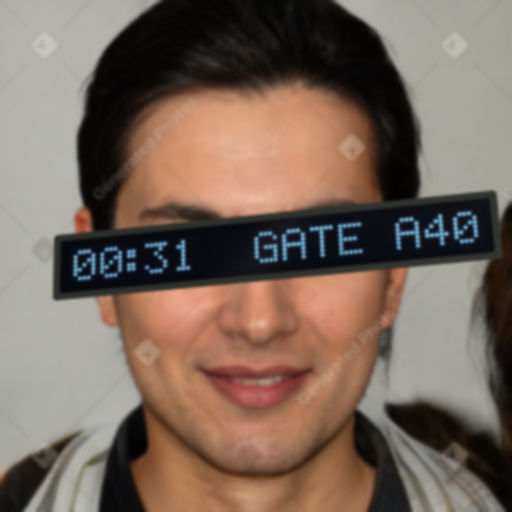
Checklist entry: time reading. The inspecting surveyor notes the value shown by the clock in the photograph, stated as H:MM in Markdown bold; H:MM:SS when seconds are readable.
**0:31**
